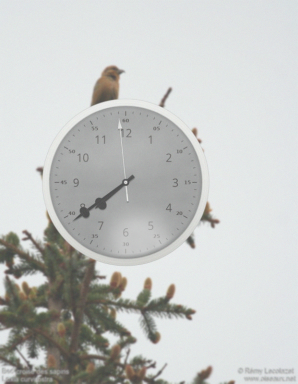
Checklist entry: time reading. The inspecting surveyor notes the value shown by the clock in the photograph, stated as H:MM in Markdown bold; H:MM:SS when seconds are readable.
**7:38:59**
